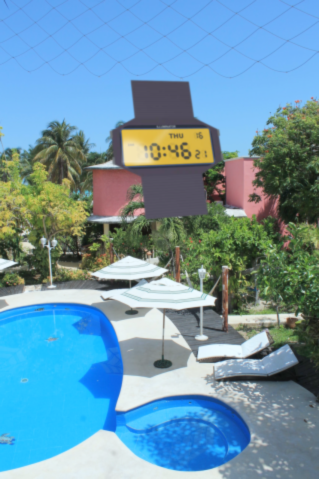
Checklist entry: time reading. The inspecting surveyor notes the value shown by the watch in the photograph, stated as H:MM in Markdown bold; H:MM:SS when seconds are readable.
**10:46**
